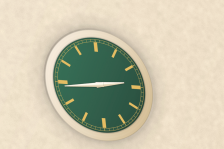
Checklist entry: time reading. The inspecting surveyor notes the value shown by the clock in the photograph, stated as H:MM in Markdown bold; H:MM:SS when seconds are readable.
**2:44**
